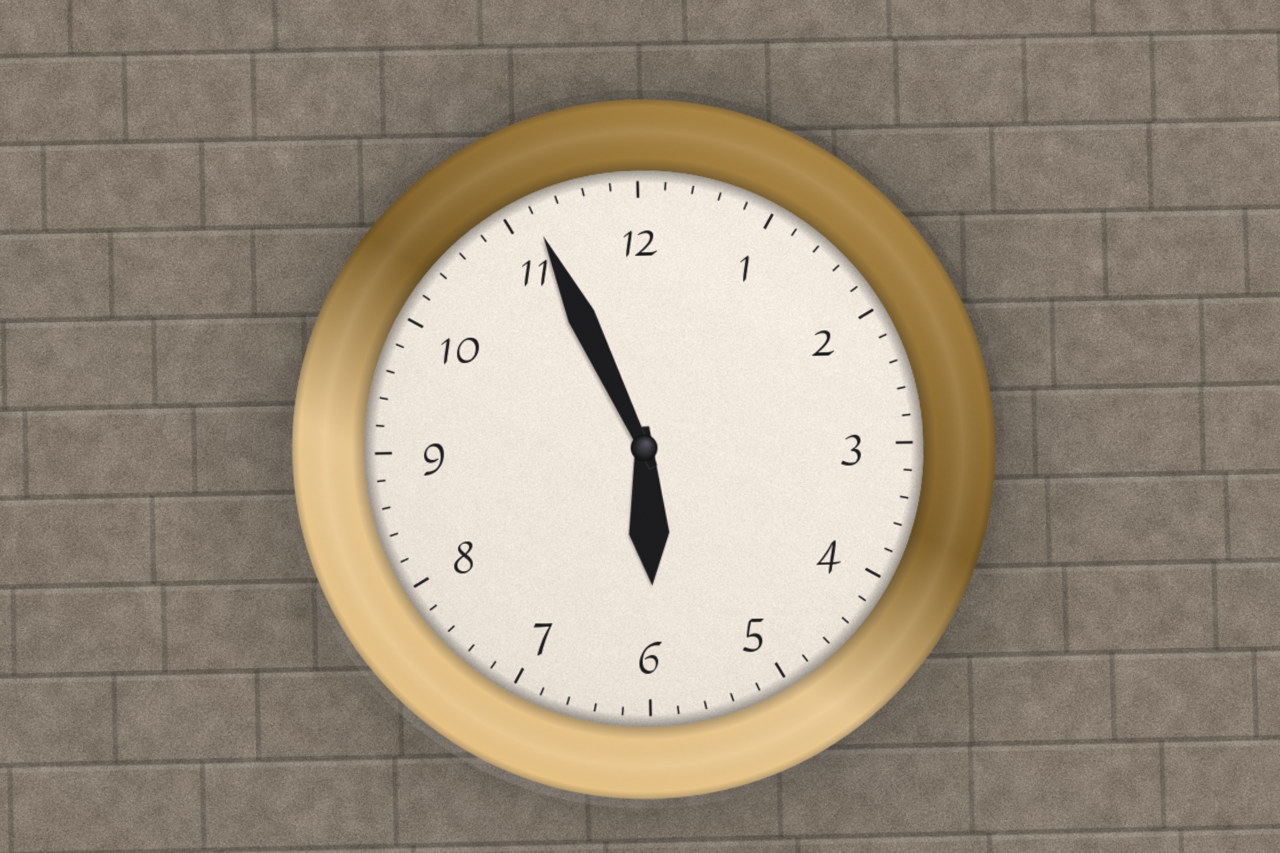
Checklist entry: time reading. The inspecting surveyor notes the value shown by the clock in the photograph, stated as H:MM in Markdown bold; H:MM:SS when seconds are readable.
**5:56**
